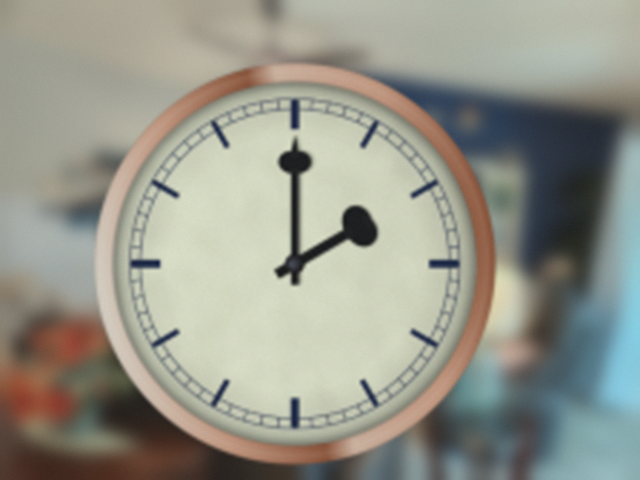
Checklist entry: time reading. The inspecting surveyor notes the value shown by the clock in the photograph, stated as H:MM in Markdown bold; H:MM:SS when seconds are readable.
**2:00**
